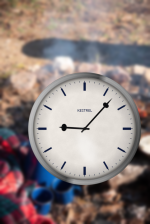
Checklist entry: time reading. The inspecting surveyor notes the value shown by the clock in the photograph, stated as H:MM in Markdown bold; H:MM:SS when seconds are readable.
**9:07**
